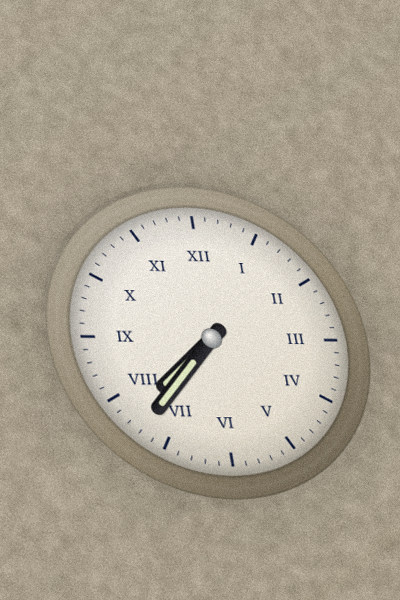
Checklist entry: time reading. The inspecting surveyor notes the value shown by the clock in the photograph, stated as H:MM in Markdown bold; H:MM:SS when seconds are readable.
**7:37**
